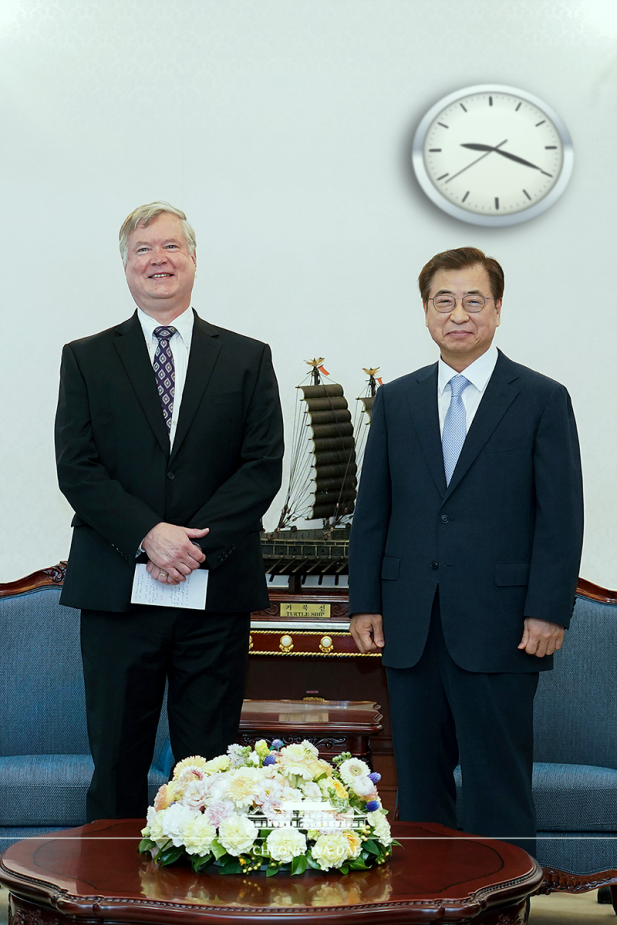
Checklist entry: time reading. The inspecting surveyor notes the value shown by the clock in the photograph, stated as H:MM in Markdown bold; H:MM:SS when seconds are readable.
**9:19:39**
